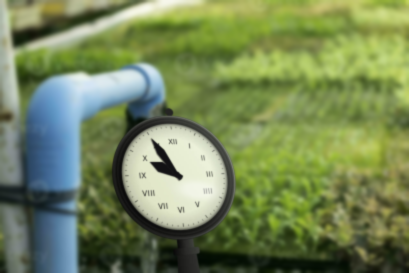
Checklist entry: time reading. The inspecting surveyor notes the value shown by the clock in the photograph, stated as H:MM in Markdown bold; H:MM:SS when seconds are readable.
**9:55**
